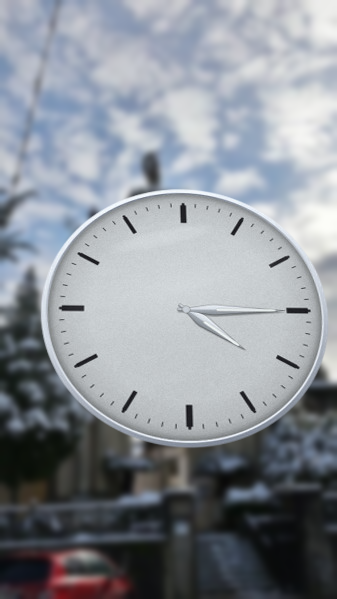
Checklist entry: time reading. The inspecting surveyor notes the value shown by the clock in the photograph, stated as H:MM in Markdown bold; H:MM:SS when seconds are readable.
**4:15**
